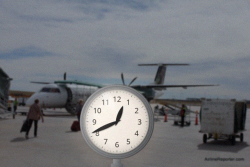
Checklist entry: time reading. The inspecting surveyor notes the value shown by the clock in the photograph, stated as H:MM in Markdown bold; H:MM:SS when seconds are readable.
**12:41**
